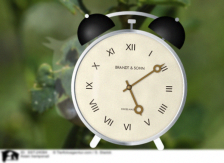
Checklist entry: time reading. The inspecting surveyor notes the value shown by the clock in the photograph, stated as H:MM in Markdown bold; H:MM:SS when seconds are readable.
**5:09**
